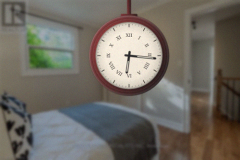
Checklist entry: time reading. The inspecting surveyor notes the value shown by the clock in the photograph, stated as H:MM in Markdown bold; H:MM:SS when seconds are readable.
**6:16**
